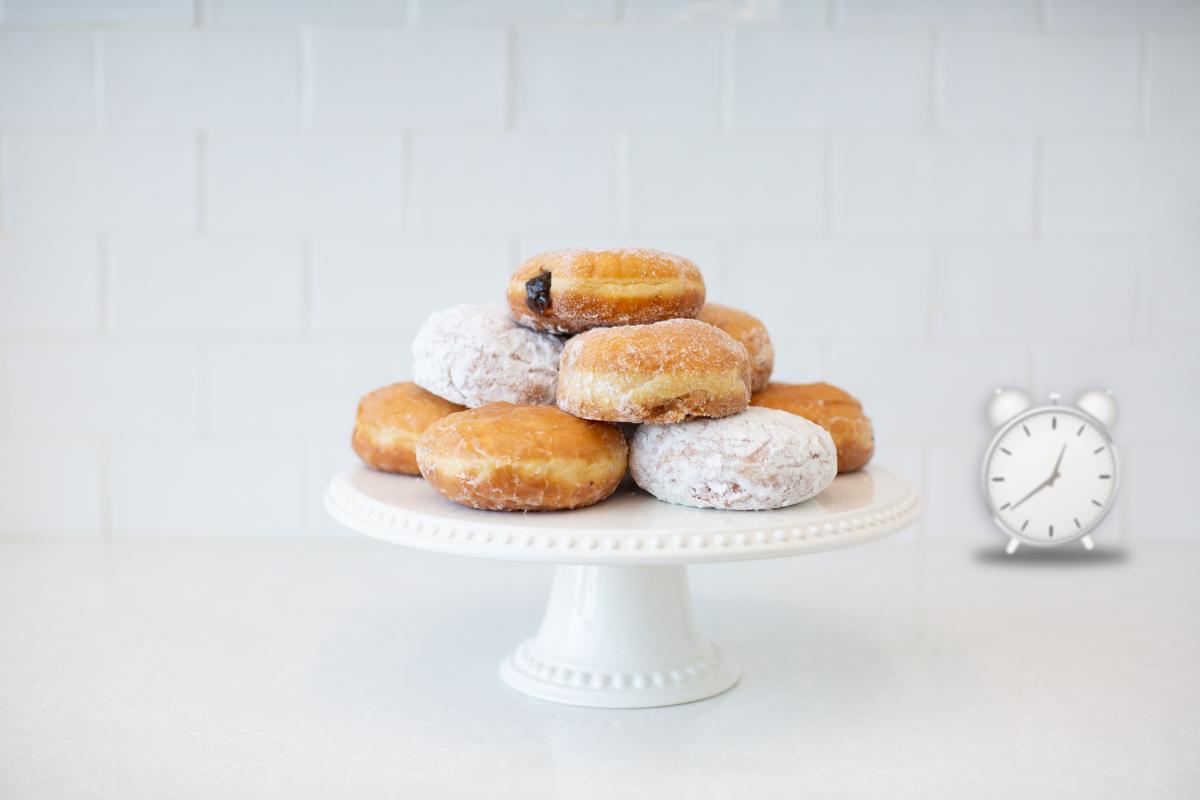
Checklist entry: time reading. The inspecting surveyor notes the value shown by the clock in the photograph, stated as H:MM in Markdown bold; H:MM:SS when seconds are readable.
**12:39**
